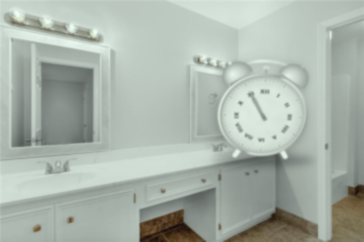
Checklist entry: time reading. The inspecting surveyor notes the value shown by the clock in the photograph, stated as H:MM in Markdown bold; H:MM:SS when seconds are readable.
**10:55**
